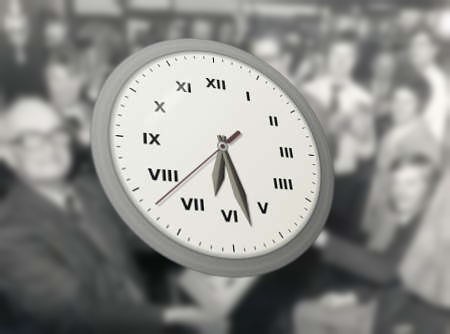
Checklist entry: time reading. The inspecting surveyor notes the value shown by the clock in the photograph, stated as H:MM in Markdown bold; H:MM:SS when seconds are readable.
**6:27:38**
